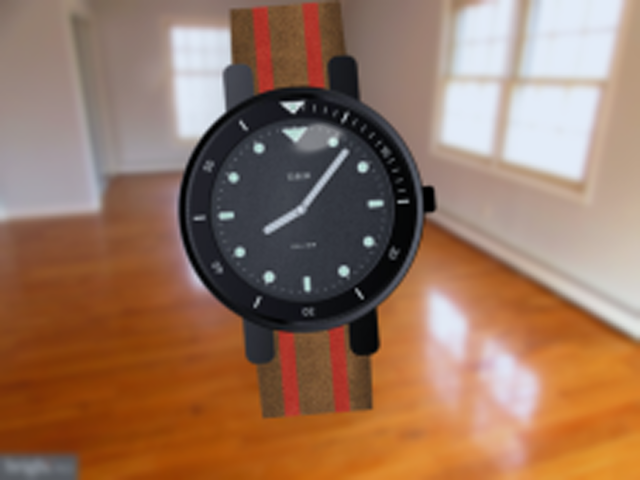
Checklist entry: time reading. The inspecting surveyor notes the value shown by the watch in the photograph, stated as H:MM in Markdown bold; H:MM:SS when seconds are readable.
**8:07**
